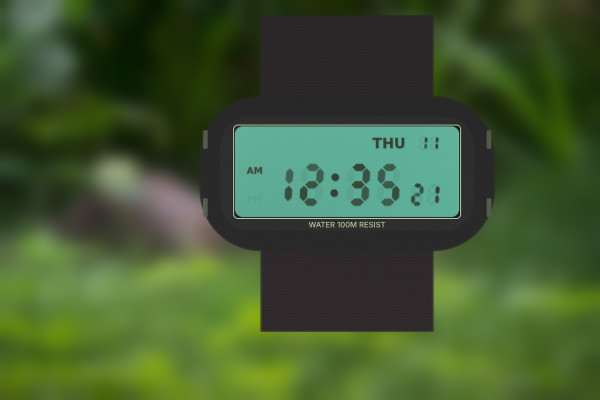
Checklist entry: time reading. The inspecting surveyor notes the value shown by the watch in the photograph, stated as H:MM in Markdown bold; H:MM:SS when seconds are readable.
**12:35:21**
